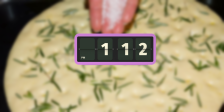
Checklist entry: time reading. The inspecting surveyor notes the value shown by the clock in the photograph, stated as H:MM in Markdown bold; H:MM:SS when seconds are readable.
**1:12**
